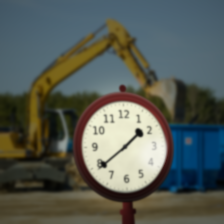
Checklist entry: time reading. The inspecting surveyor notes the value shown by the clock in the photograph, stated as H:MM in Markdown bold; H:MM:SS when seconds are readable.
**1:39**
